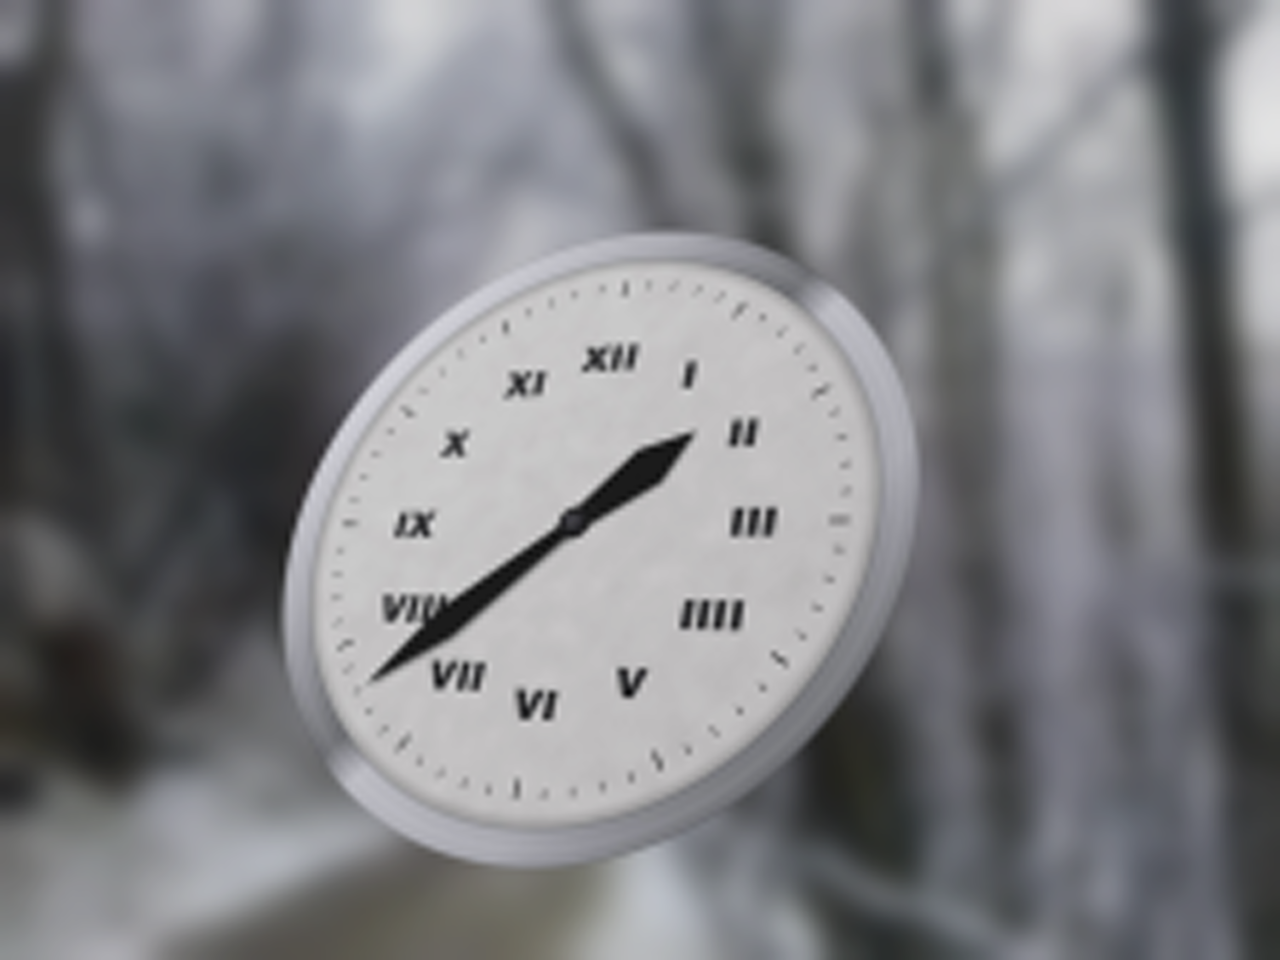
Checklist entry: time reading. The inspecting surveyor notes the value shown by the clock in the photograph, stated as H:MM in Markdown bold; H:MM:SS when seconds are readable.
**1:38**
